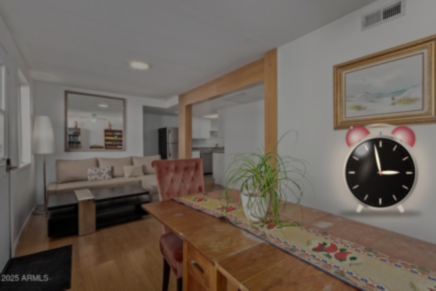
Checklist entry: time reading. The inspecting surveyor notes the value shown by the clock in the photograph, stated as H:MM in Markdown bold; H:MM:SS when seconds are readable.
**2:58**
